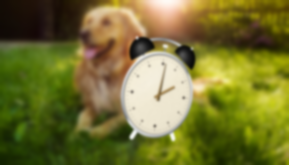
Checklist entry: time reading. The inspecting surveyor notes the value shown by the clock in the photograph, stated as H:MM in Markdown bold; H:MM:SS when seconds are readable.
**2:01**
